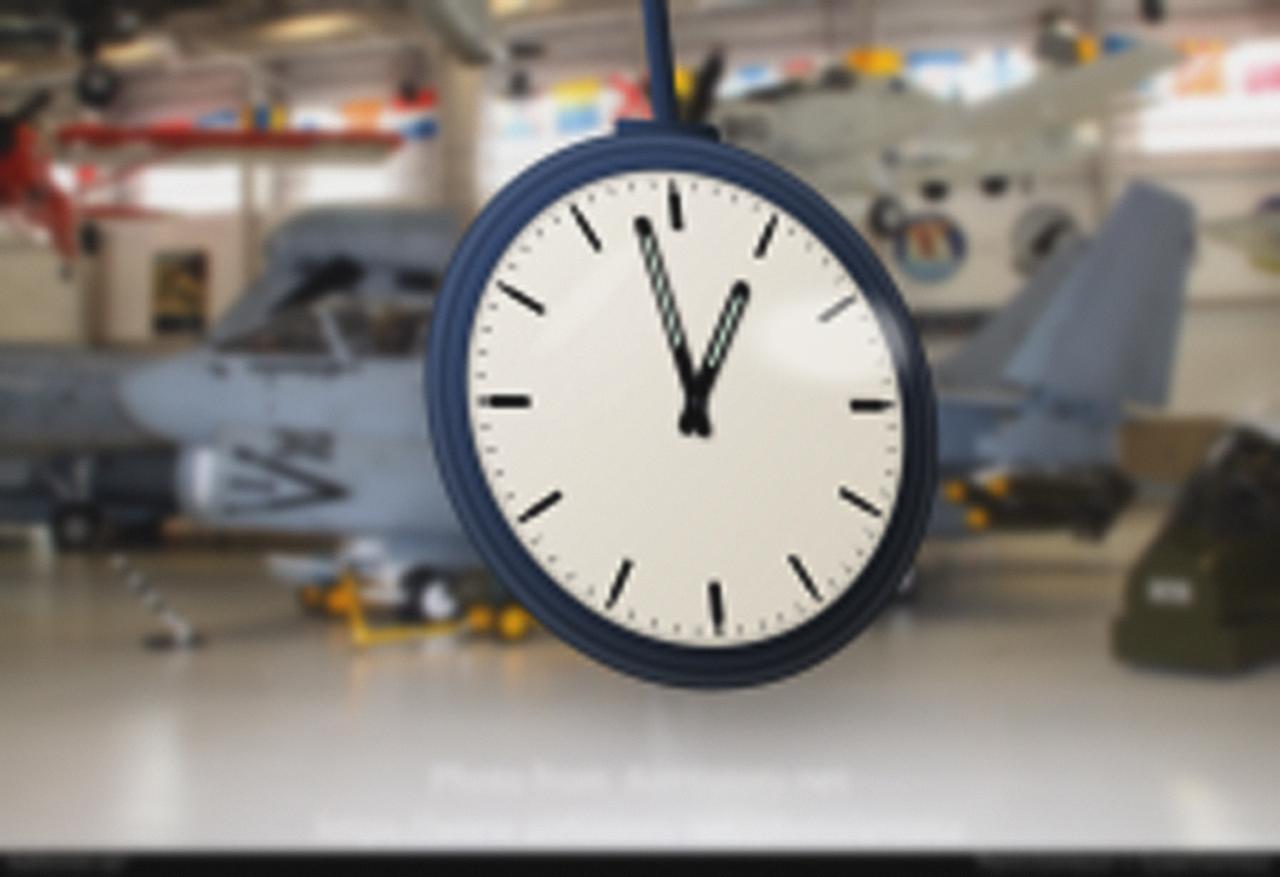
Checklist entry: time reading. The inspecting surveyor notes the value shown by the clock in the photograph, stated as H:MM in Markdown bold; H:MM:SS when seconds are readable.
**12:58**
